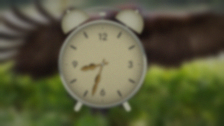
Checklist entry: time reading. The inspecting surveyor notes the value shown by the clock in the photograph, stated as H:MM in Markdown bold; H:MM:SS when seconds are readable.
**8:33**
